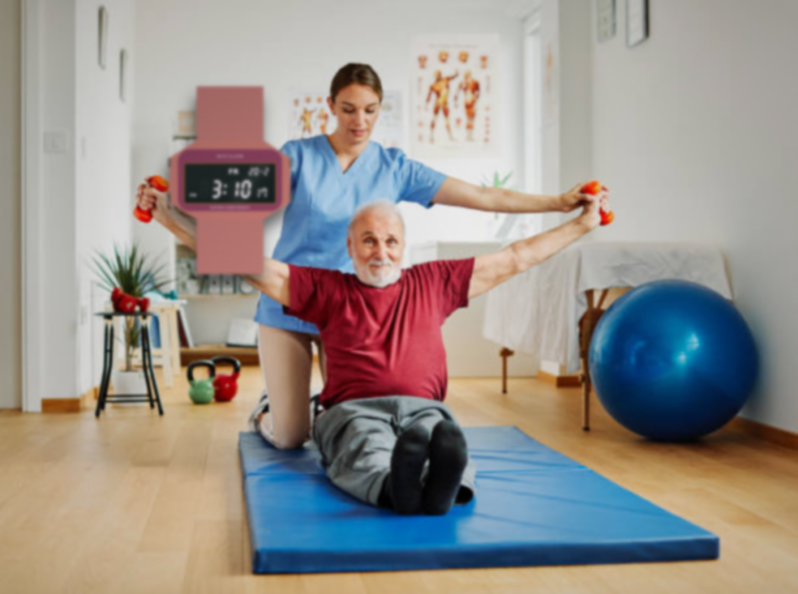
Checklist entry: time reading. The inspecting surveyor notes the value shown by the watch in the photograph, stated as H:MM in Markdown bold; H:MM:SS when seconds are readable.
**3:10**
